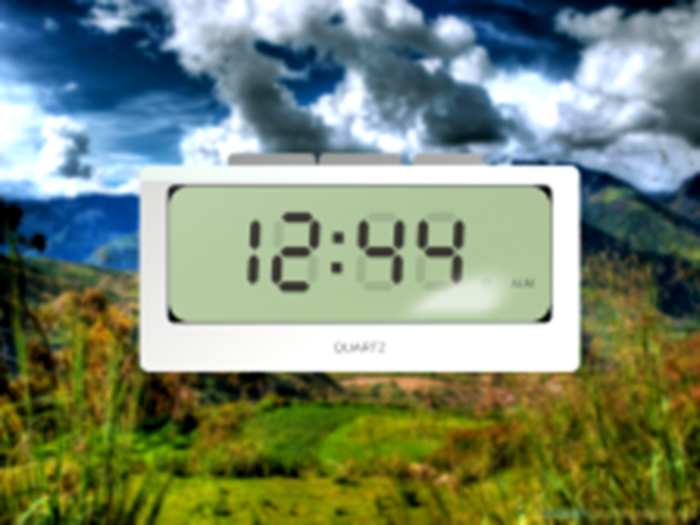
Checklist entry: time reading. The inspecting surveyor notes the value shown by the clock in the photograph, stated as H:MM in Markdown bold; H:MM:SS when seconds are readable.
**12:44**
